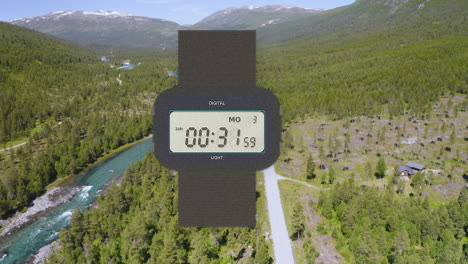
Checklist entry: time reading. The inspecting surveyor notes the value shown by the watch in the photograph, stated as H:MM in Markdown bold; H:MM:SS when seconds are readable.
**0:31:59**
